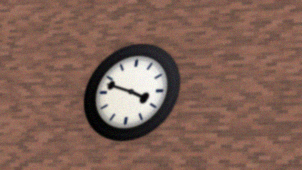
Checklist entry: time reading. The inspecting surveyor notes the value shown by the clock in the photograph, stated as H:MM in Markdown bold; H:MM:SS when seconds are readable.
**3:48**
